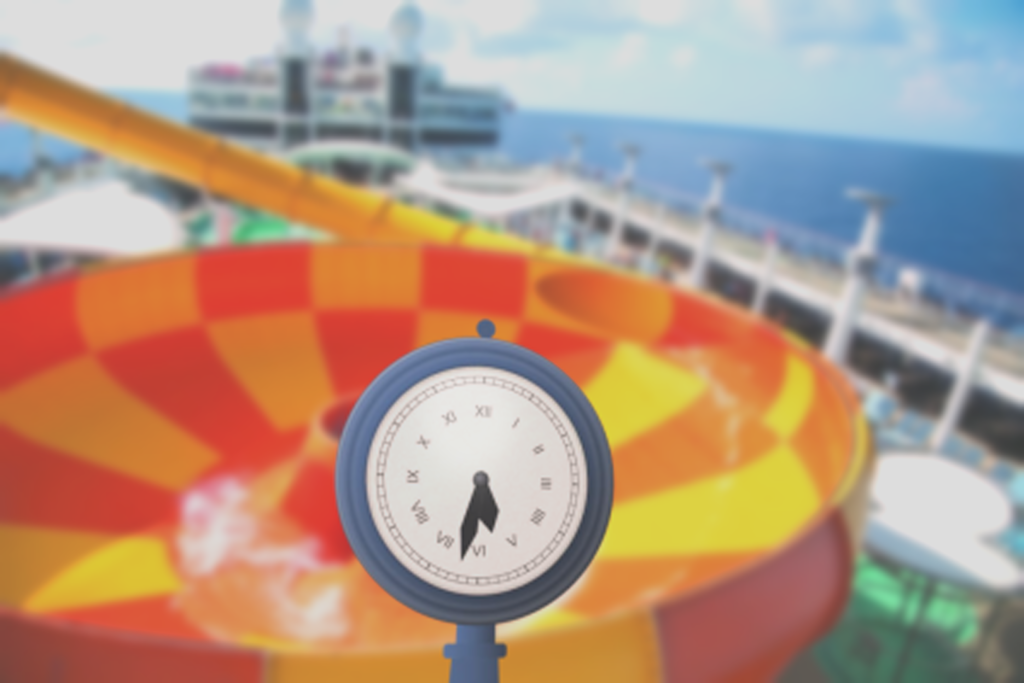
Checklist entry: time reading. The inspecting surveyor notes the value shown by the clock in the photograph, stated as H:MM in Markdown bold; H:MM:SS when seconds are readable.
**5:32**
